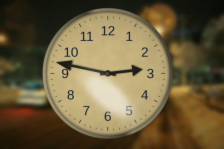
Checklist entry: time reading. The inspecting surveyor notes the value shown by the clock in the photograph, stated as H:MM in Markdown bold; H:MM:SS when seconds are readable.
**2:47**
